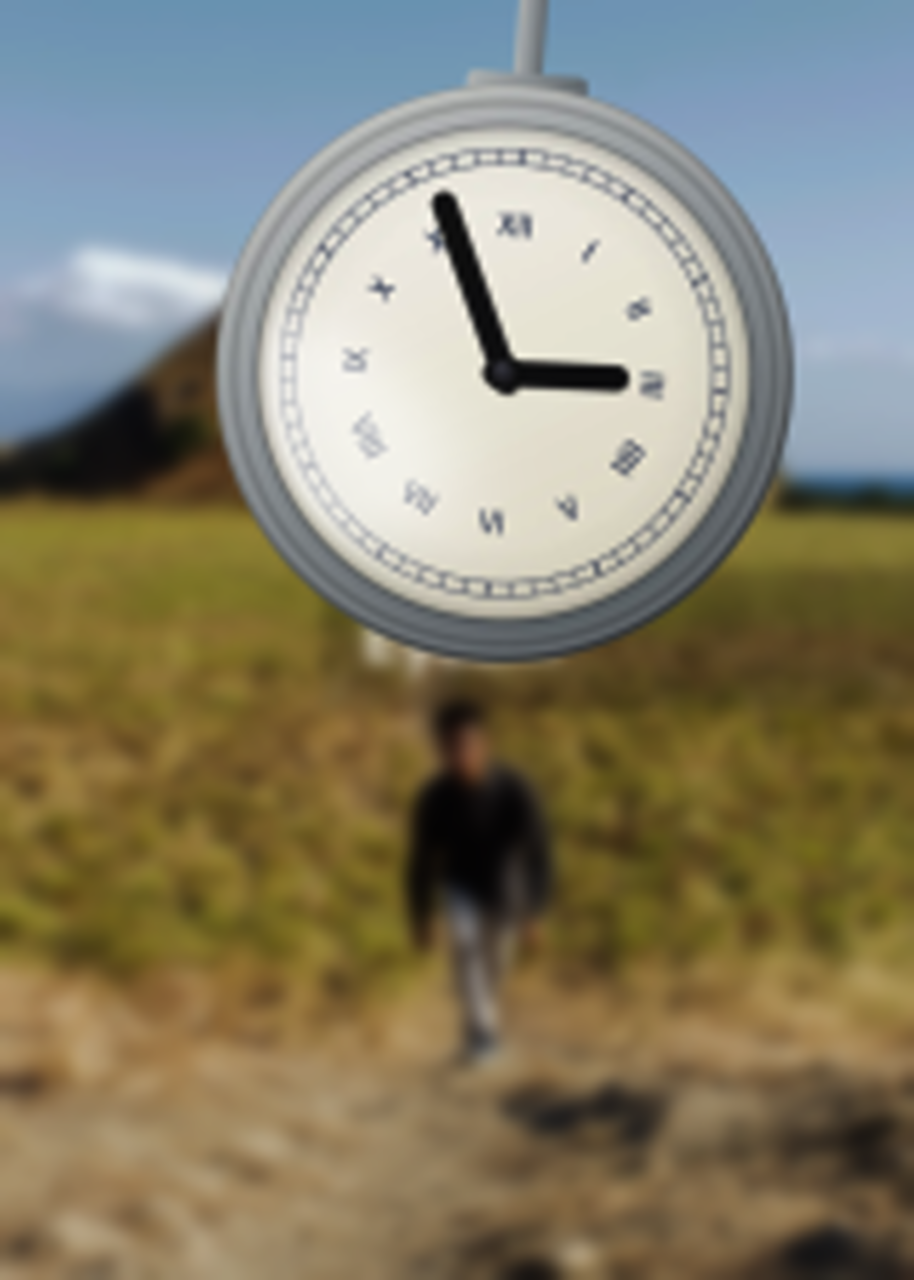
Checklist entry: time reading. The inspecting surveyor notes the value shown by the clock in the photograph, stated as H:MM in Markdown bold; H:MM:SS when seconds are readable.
**2:56**
